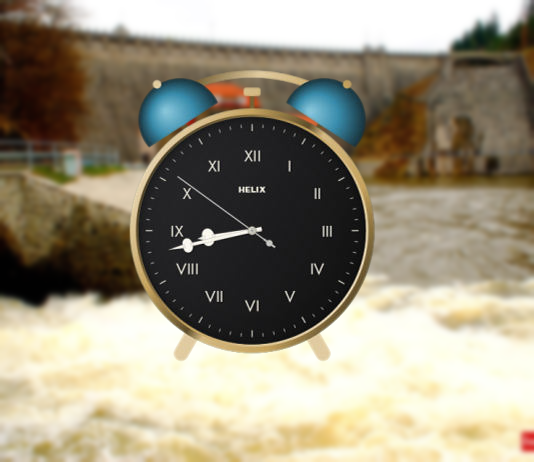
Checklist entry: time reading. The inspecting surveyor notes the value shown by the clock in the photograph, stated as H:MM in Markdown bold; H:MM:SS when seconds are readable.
**8:42:51**
